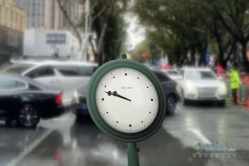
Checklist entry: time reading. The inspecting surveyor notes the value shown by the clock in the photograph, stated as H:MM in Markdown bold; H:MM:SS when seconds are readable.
**9:48**
